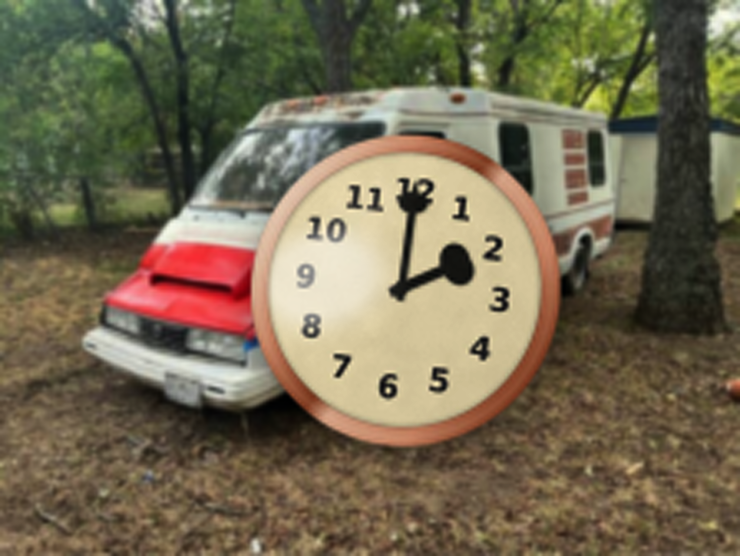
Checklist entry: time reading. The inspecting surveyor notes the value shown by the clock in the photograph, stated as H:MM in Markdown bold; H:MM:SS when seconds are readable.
**2:00**
